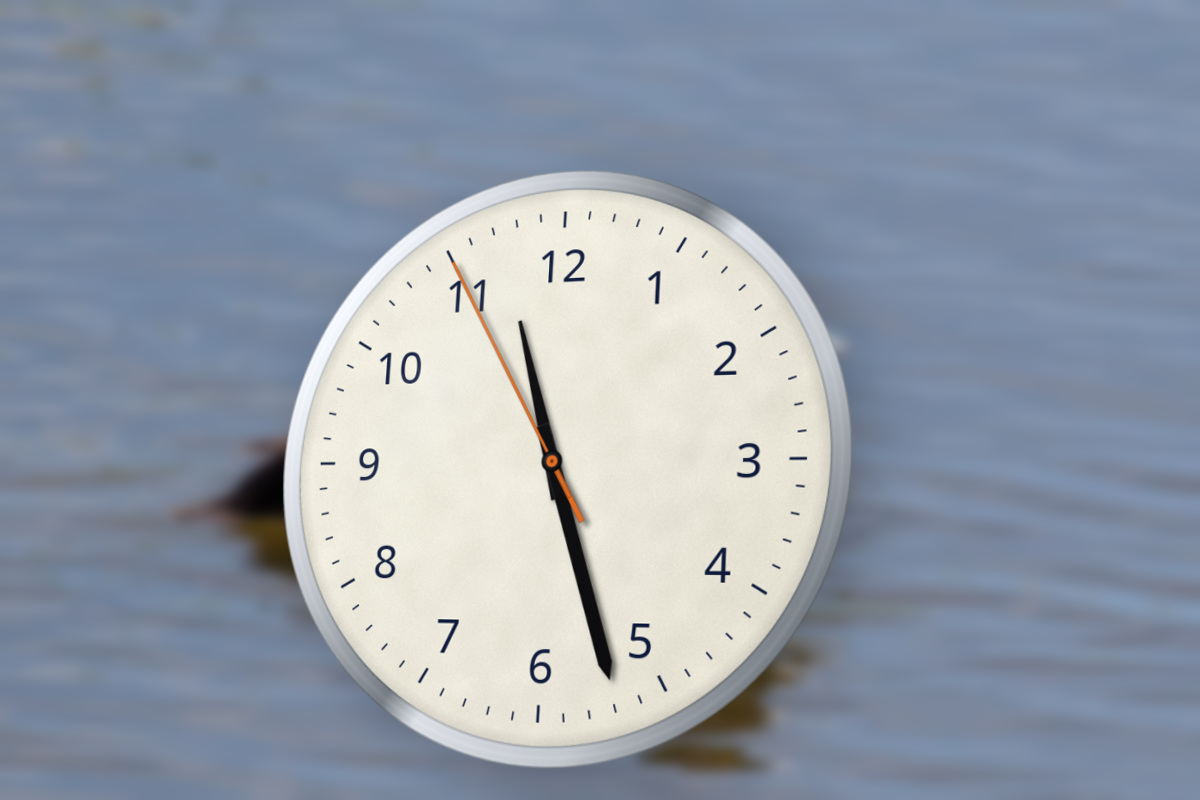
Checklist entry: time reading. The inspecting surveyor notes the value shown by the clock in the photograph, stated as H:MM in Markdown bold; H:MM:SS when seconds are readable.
**11:26:55**
